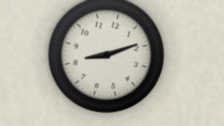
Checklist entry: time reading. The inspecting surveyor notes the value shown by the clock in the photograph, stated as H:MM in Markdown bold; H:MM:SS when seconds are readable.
**8:09**
